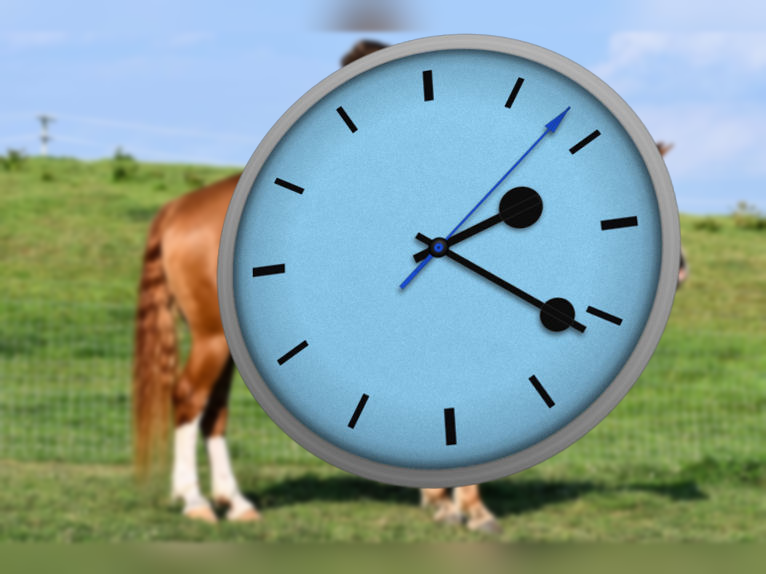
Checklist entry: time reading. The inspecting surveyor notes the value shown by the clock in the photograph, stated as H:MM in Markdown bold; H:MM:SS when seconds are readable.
**2:21:08**
